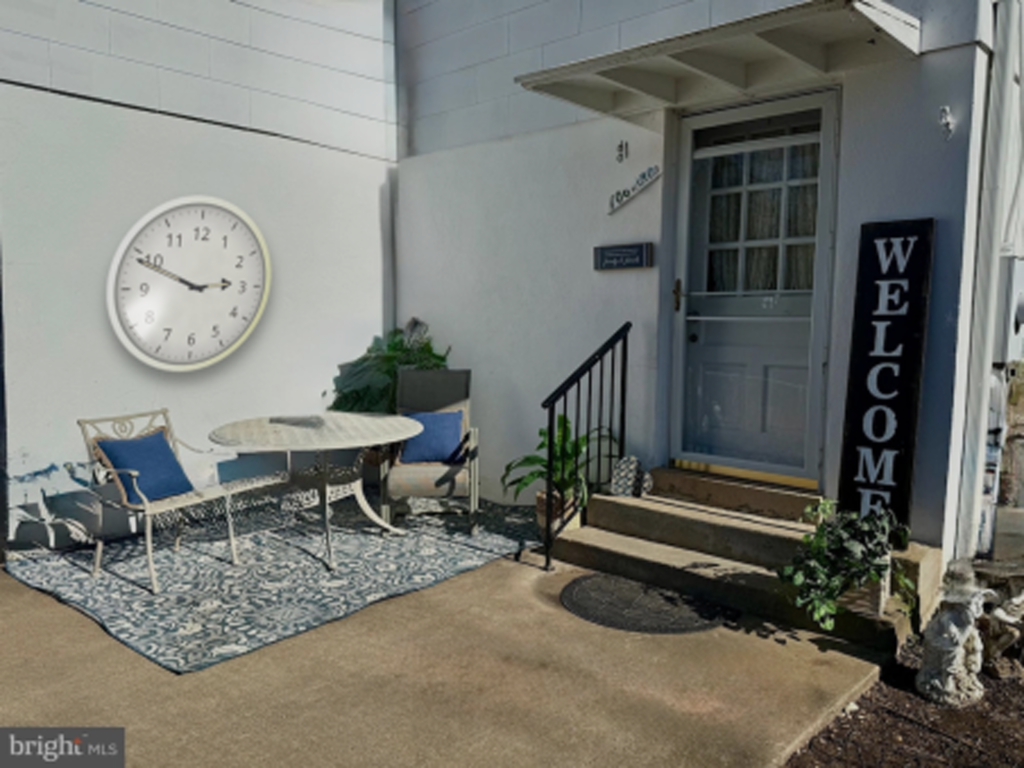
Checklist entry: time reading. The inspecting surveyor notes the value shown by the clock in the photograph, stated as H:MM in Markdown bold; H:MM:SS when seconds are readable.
**2:49**
